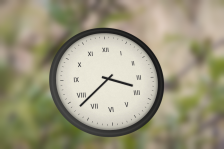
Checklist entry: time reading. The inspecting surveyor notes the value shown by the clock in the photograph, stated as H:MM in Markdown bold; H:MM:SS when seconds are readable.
**3:38**
